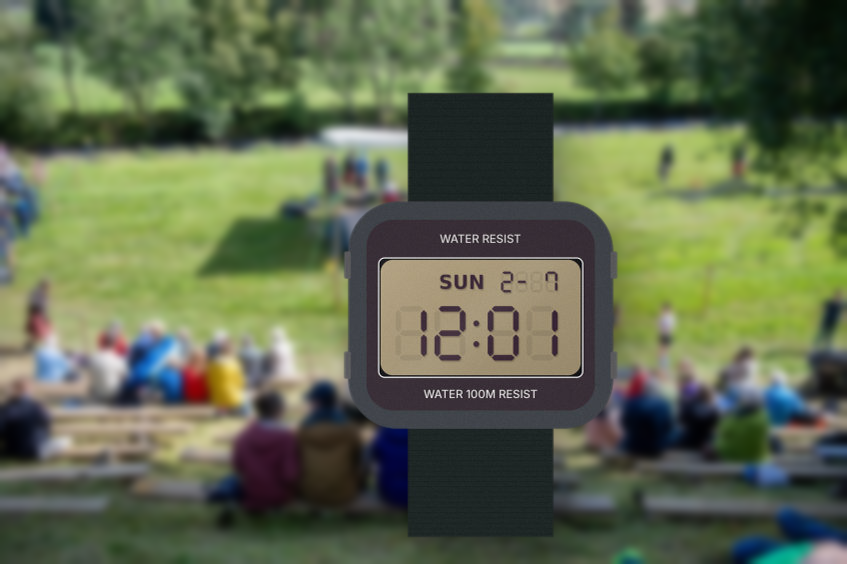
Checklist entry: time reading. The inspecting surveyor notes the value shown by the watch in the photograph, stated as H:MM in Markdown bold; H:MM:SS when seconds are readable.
**12:01**
